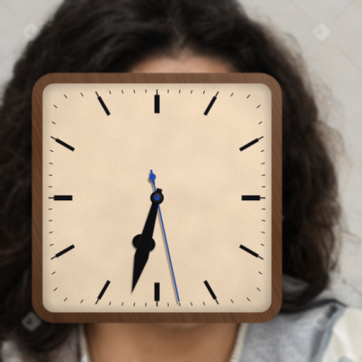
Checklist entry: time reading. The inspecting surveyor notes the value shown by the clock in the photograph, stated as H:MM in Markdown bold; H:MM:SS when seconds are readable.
**6:32:28**
